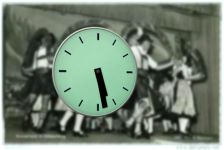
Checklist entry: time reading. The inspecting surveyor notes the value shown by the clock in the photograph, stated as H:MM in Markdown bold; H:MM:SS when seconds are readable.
**5:28**
